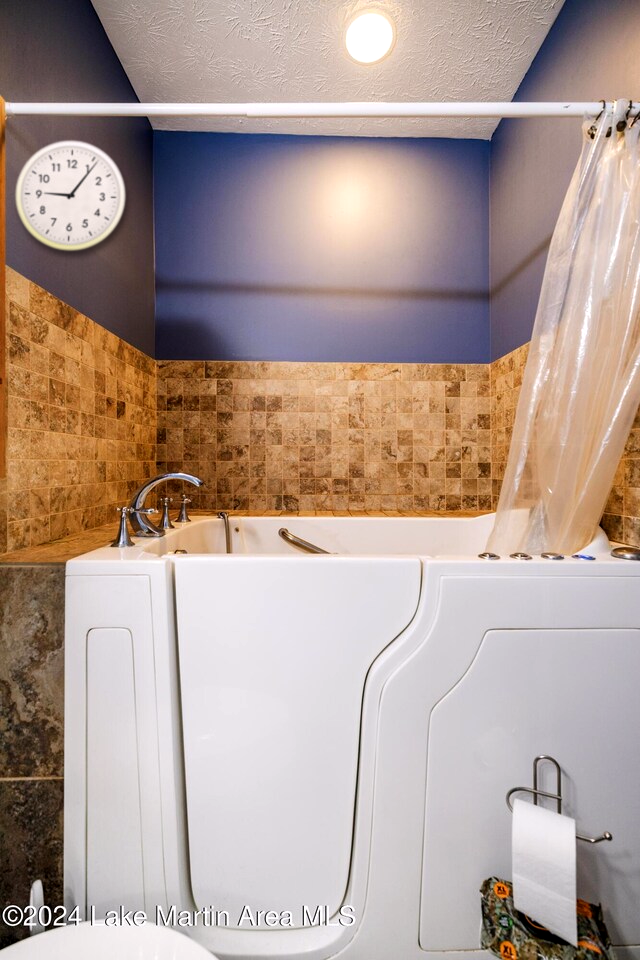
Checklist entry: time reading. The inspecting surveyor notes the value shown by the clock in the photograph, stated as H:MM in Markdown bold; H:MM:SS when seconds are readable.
**9:06**
